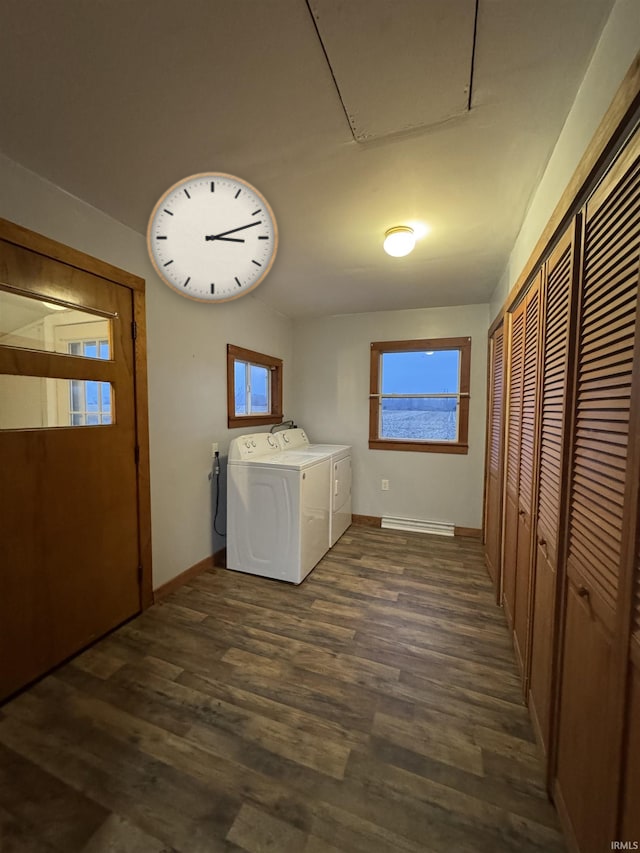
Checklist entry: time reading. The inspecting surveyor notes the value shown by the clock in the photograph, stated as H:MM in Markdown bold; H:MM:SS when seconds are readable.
**3:12**
